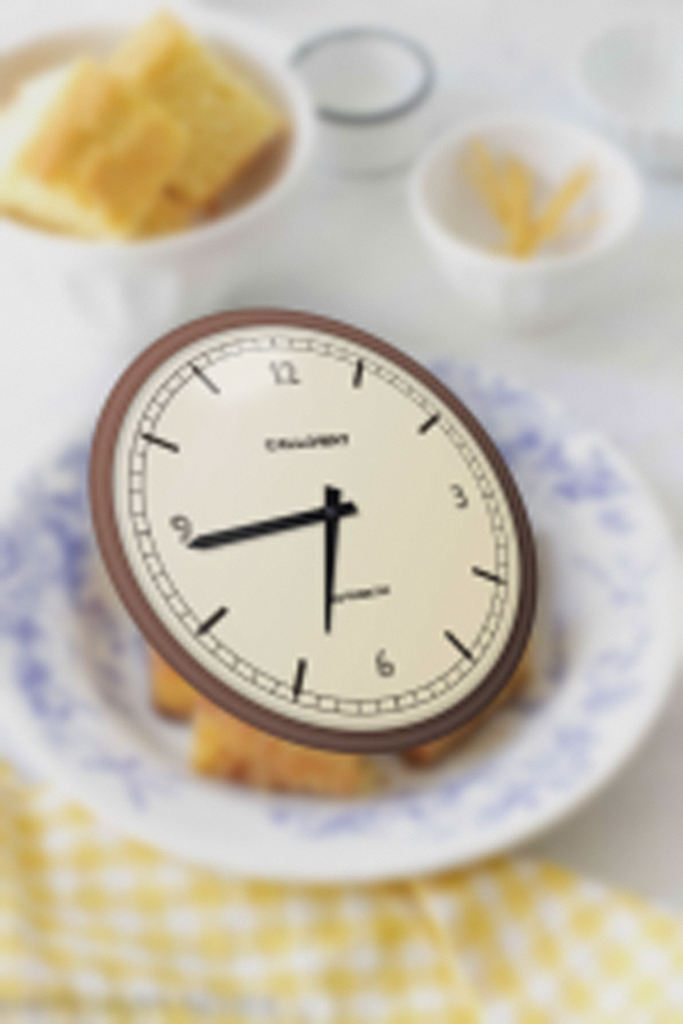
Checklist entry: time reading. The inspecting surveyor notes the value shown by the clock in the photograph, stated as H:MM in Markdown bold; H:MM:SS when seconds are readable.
**6:44**
